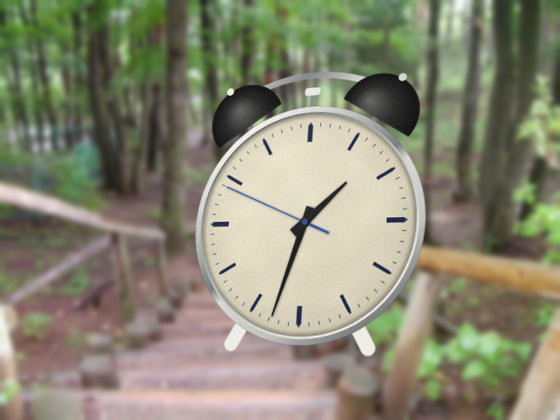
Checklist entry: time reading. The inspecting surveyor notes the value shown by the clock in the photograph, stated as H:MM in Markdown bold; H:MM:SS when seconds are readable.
**1:32:49**
